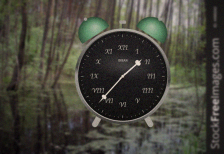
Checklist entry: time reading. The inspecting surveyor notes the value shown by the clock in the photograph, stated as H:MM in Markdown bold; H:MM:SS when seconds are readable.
**1:37**
